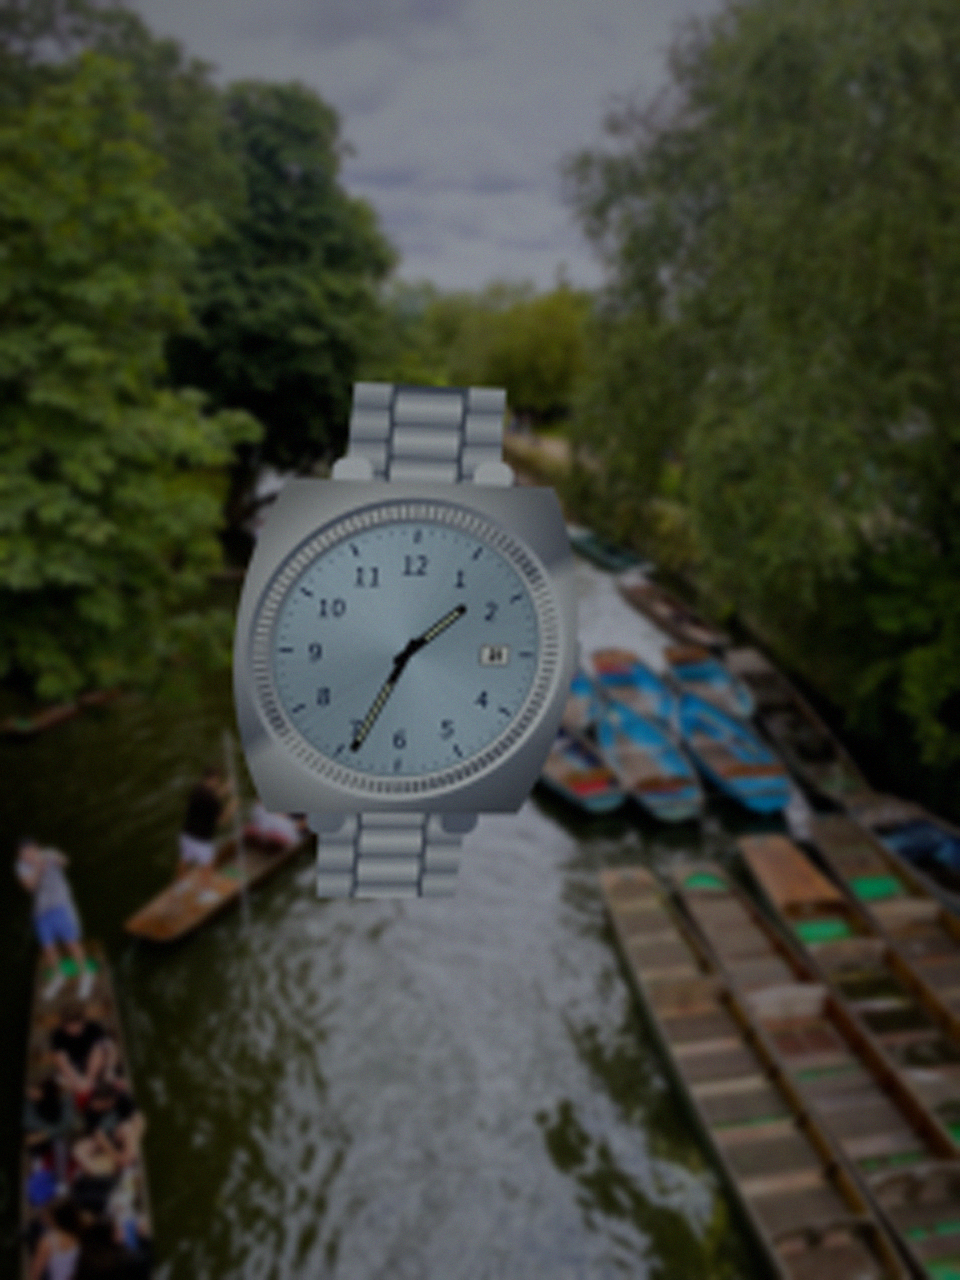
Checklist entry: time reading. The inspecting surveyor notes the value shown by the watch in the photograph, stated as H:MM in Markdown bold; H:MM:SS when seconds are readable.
**1:34**
